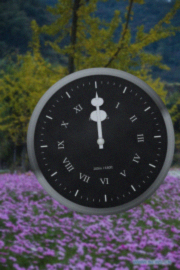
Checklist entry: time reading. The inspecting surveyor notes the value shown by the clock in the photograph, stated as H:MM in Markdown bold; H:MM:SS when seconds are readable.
**12:00**
